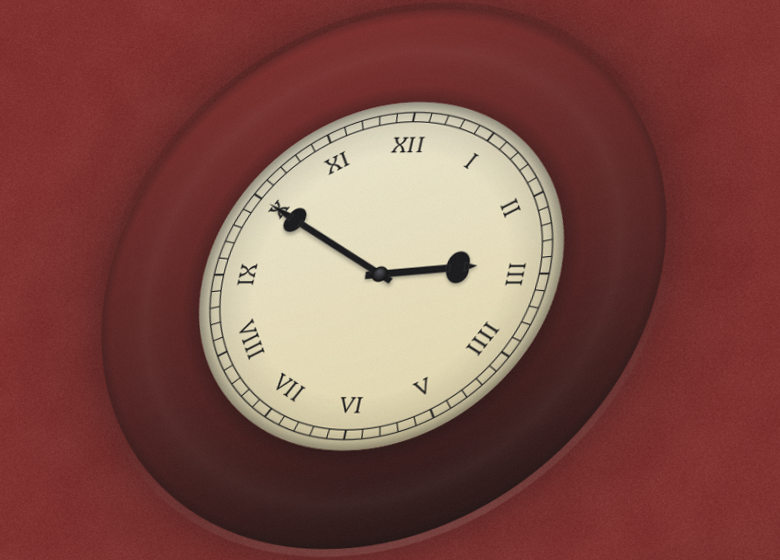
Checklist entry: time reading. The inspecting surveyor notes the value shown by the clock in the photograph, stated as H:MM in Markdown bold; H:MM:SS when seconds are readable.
**2:50**
